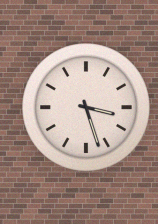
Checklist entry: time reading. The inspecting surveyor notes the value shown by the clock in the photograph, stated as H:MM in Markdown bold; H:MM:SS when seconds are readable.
**3:27**
